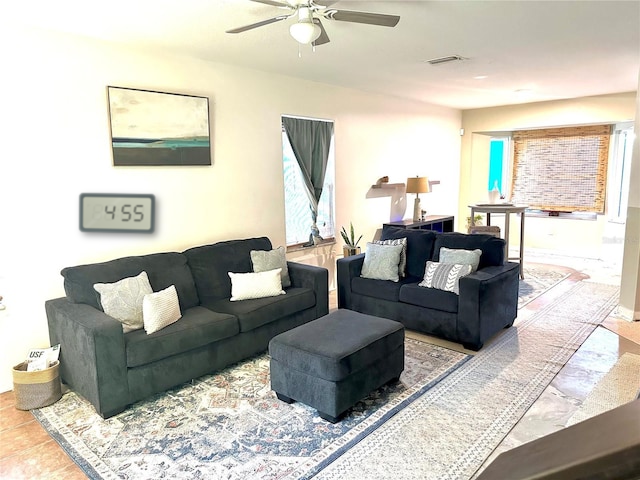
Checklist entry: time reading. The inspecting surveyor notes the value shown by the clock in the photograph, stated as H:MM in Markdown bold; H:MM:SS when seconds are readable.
**4:55**
